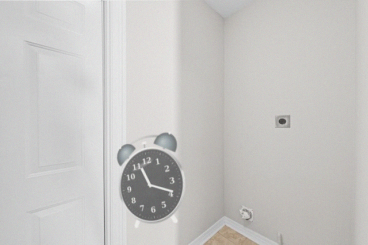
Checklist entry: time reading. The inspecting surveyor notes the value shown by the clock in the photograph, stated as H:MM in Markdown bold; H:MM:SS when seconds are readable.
**11:19**
